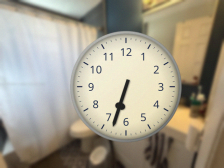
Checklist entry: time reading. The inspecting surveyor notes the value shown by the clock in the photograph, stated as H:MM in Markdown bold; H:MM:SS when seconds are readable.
**6:33**
